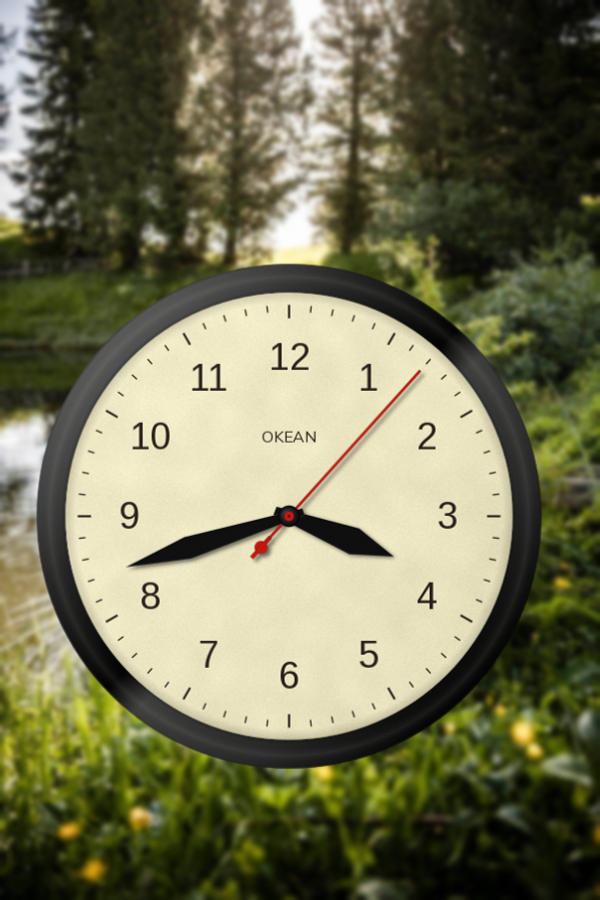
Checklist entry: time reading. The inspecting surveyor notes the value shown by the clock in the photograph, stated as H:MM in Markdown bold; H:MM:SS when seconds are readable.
**3:42:07**
